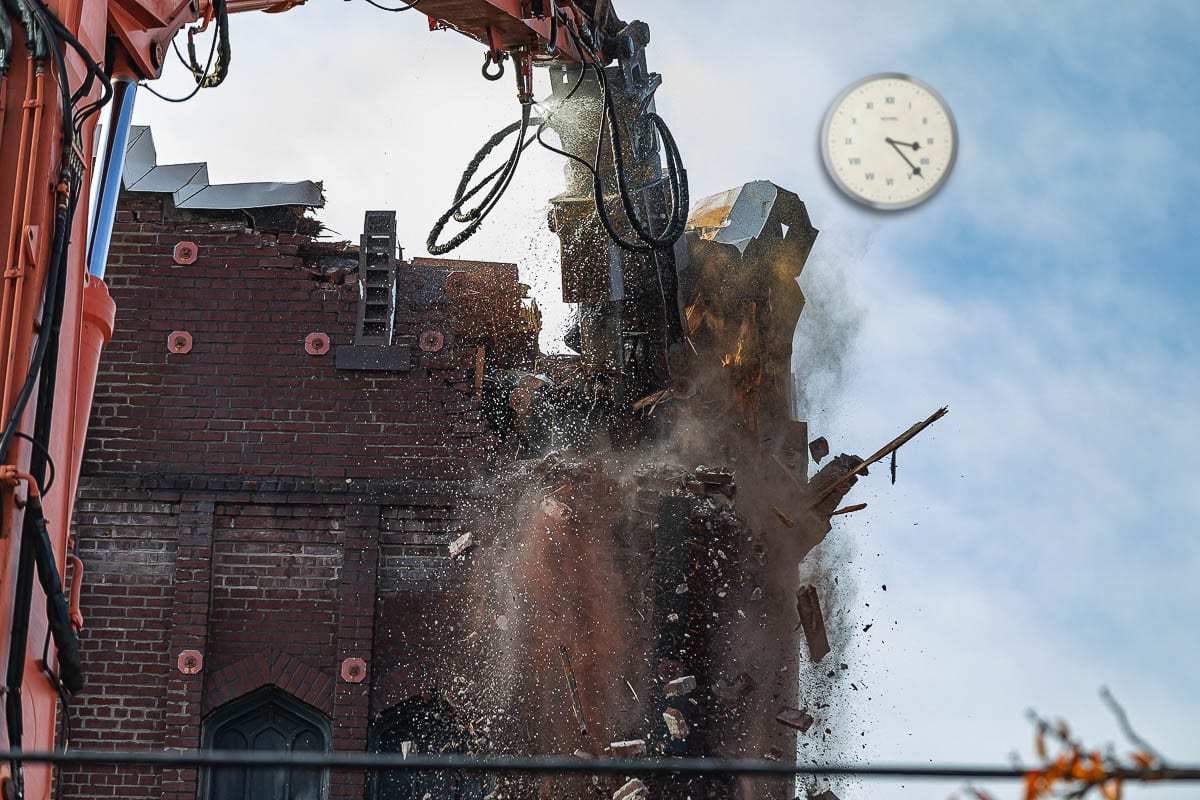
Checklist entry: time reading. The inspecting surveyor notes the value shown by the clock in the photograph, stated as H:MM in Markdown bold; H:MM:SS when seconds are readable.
**3:23**
